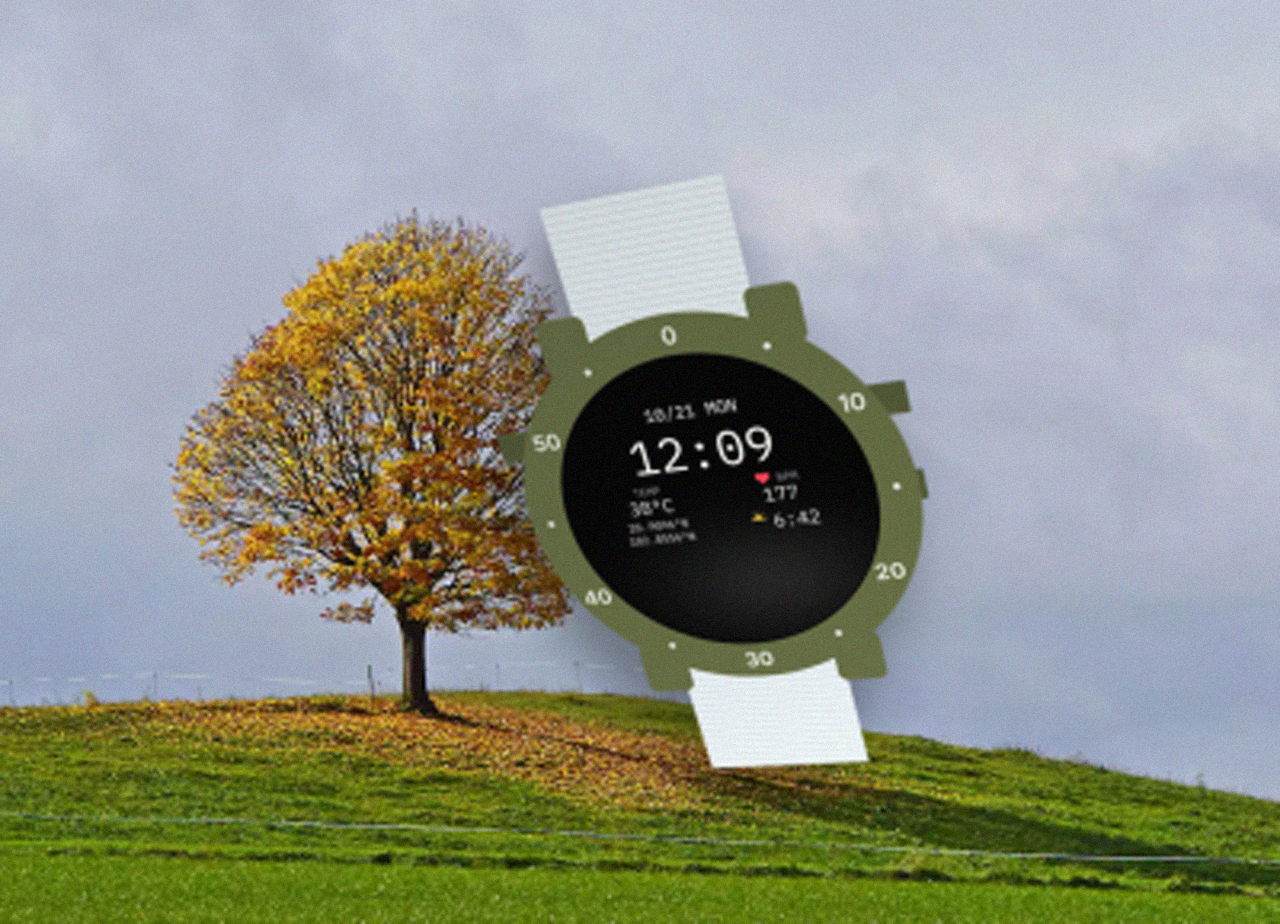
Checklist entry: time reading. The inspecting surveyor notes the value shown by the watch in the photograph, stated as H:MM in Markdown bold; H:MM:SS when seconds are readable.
**12:09**
